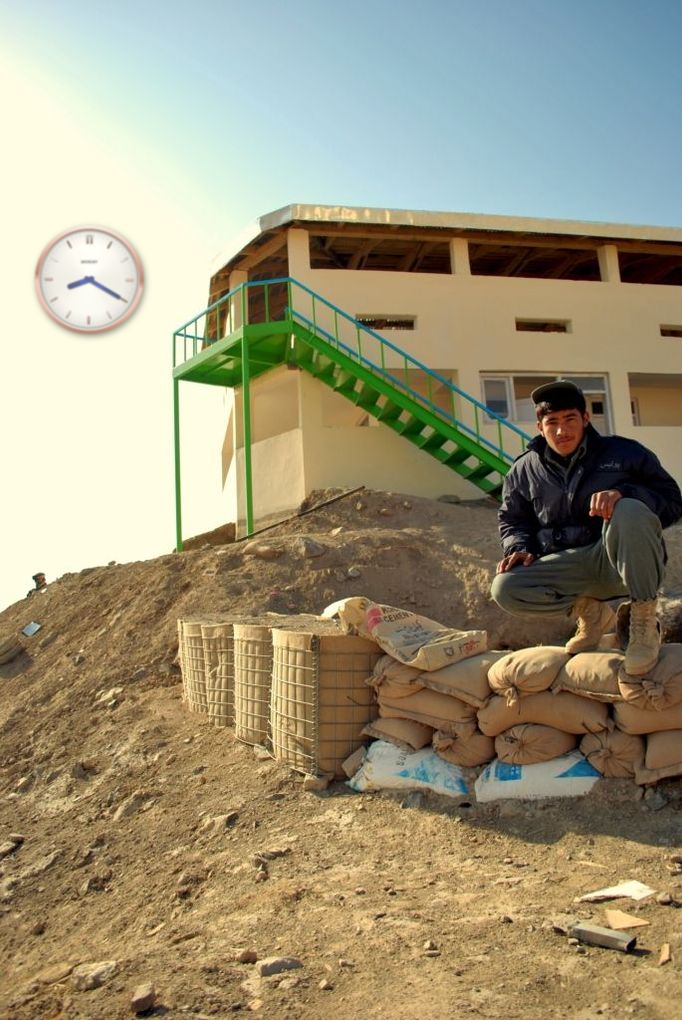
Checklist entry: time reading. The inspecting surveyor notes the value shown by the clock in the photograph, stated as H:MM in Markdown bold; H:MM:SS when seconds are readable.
**8:20**
